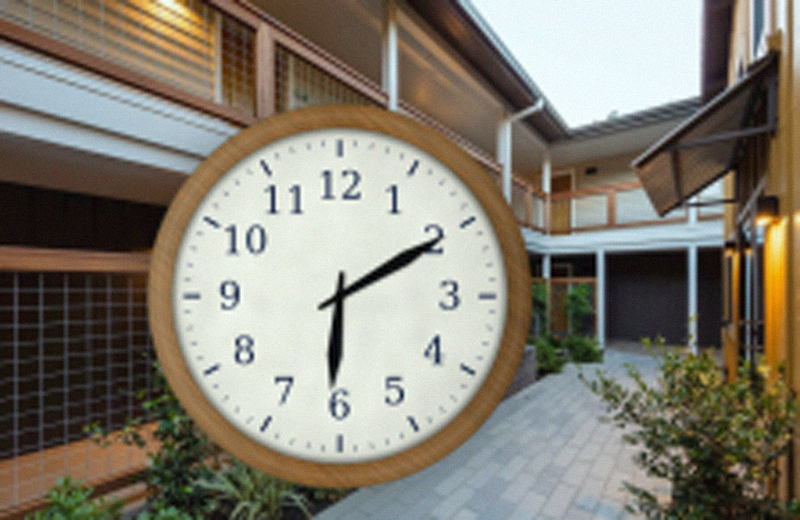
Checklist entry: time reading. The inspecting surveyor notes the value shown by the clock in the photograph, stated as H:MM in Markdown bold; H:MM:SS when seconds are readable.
**6:10**
